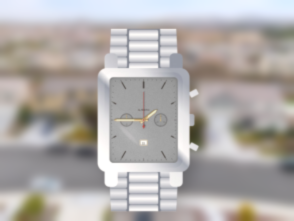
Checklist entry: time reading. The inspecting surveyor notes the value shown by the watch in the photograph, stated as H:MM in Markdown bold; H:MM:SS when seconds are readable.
**1:45**
